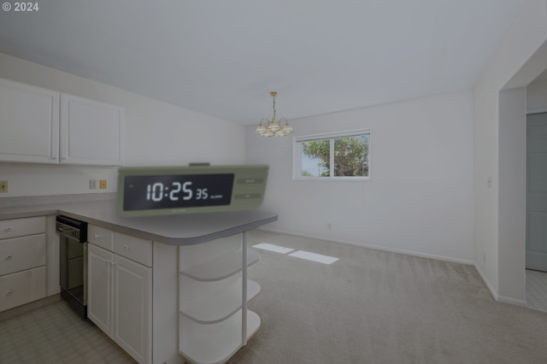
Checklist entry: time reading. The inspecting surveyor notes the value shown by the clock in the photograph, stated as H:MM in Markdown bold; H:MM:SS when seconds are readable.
**10:25**
